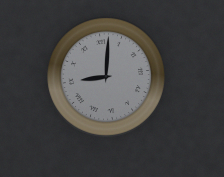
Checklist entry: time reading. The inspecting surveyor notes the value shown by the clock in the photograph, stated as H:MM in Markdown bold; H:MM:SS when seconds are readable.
**9:02**
